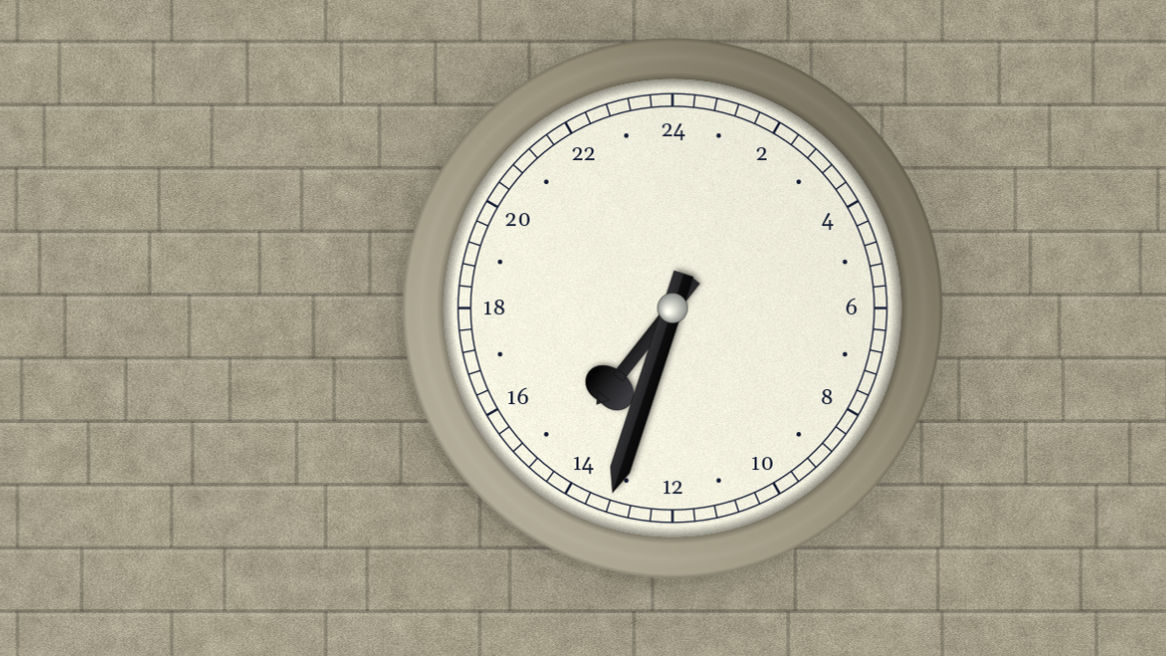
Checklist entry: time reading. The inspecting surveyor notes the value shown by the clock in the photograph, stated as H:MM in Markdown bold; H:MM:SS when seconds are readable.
**14:33**
